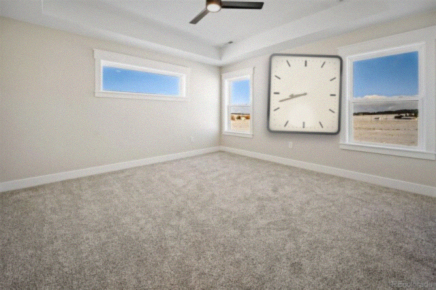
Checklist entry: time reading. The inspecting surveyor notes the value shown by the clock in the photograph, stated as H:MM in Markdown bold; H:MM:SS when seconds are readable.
**8:42**
